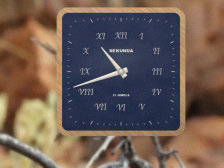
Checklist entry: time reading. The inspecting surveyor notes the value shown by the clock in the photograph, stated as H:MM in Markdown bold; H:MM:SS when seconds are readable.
**10:42**
